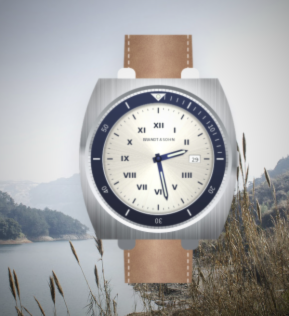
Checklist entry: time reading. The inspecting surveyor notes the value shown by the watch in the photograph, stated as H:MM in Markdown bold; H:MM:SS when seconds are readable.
**2:28**
